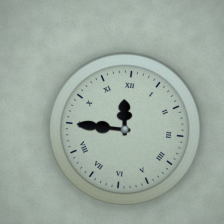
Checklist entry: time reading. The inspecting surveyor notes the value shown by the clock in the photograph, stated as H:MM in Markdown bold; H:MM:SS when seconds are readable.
**11:45**
